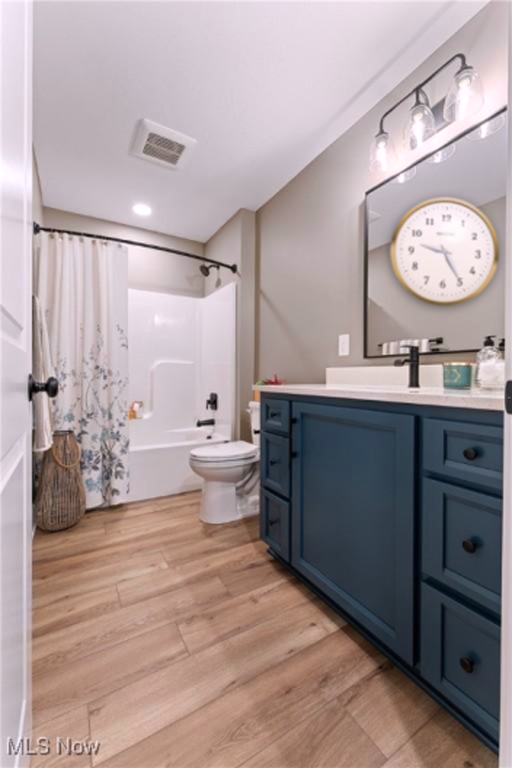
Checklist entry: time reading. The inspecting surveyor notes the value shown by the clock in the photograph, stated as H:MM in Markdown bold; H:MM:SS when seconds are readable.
**9:25**
